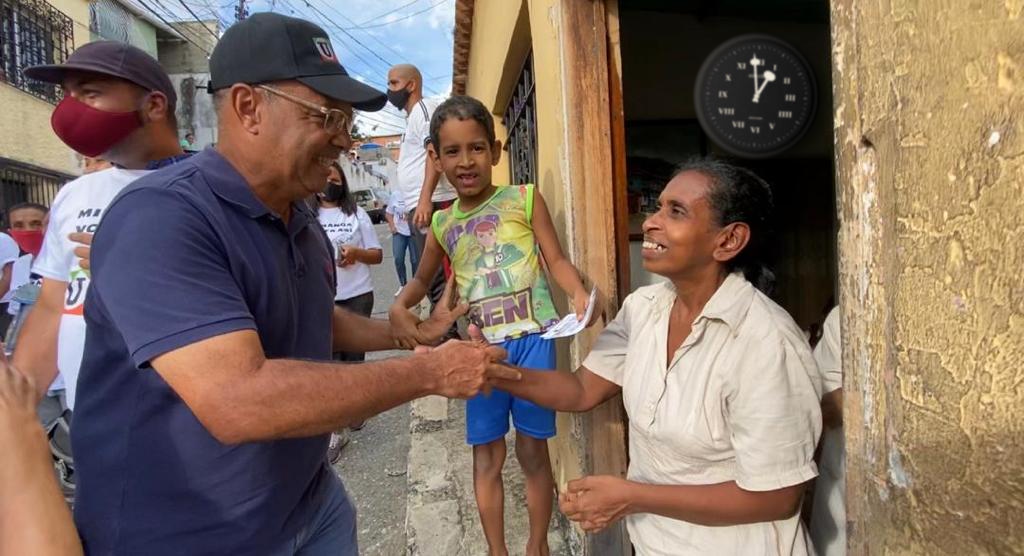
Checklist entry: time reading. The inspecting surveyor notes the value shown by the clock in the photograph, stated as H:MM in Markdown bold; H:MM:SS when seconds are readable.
**12:59**
